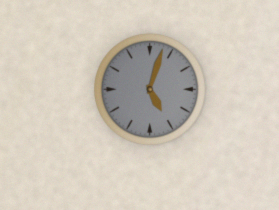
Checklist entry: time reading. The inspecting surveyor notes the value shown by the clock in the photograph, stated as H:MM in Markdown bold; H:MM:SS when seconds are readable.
**5:03**
